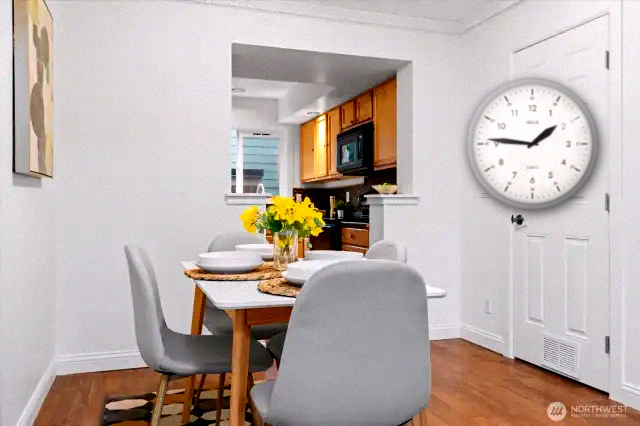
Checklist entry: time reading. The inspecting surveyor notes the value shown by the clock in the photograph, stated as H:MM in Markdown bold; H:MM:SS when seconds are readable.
**1:46**
